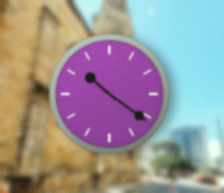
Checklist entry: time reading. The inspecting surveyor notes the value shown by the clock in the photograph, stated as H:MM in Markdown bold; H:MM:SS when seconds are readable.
**10:21**
